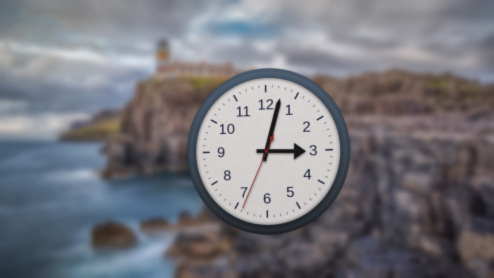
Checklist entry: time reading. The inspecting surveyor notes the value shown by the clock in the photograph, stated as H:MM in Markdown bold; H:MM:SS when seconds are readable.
**3:02:34**
